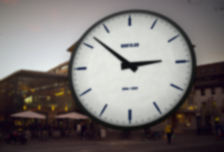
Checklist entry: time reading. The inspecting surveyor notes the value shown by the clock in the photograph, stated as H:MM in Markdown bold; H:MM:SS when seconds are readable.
**2:52**
